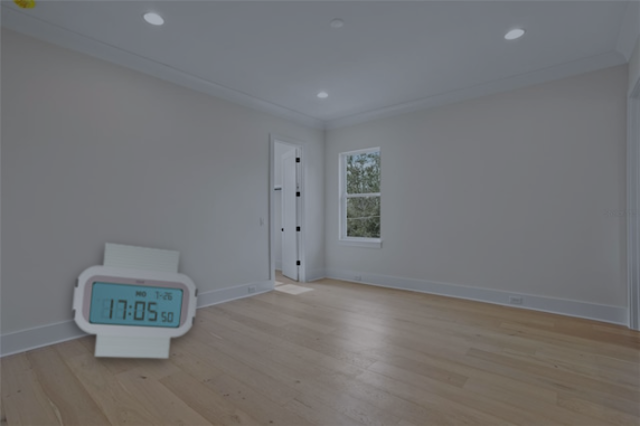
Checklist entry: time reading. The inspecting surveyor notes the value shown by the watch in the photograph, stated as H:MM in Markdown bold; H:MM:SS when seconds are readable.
**17:05**
